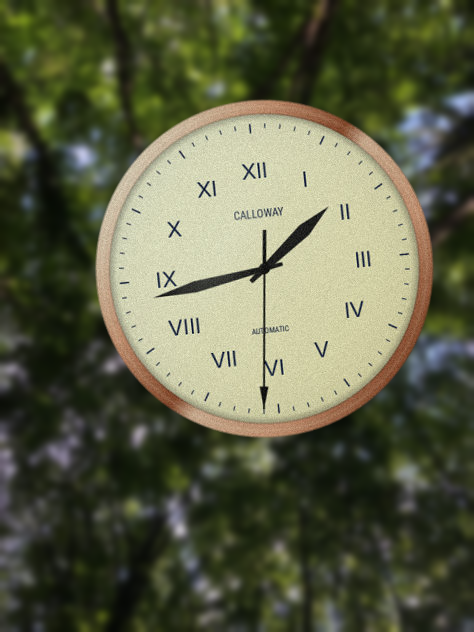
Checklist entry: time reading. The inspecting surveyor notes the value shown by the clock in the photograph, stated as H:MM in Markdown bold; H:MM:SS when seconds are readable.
**1:43:31**
